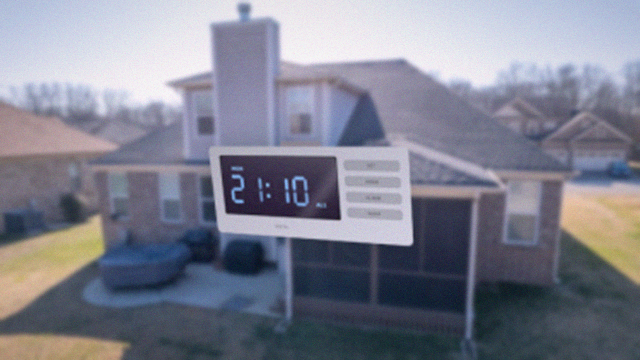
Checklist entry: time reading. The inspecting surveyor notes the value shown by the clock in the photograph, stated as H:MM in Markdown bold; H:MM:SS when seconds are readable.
**21:10**
